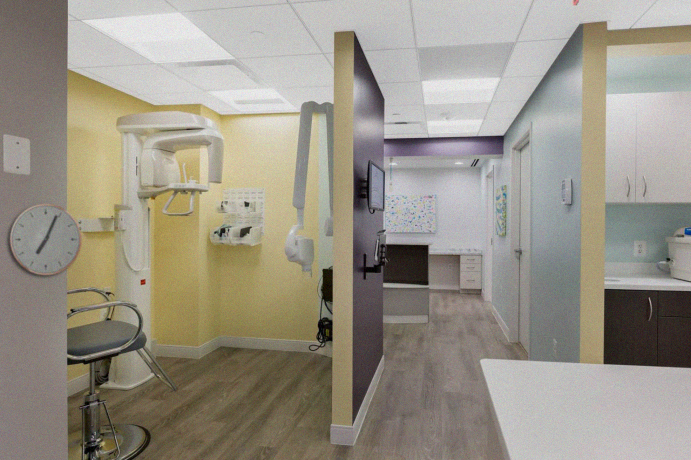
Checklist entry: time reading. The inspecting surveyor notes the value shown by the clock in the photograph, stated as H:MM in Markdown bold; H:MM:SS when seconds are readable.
**7:04**
